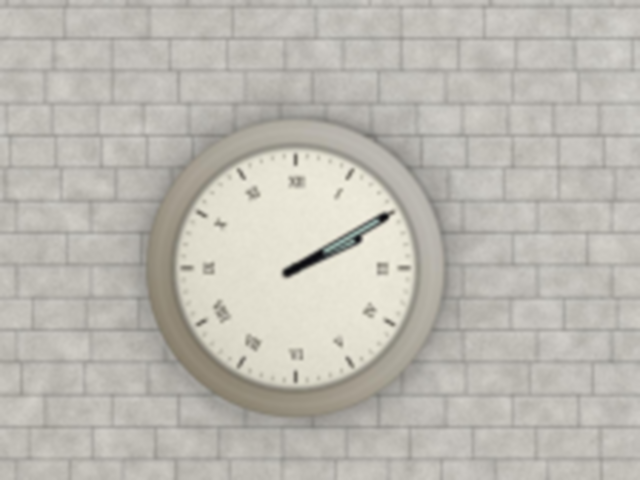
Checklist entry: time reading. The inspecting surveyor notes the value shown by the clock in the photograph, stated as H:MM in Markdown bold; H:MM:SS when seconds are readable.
**2:10**
